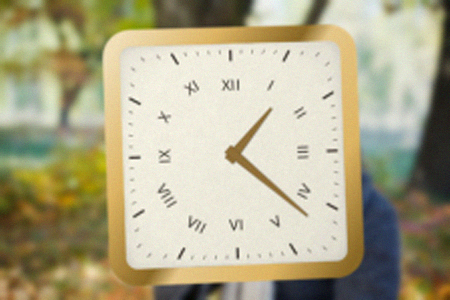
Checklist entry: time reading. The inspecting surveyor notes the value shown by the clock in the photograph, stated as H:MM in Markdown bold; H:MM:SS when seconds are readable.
**1:22**
